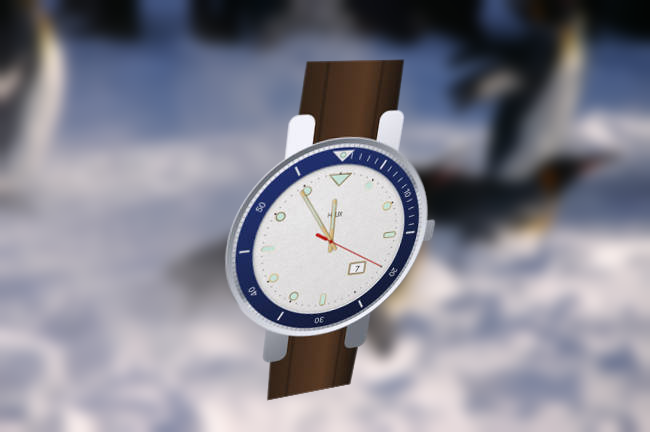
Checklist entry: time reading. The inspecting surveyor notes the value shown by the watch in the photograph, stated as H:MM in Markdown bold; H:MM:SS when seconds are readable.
**11:54:20**
